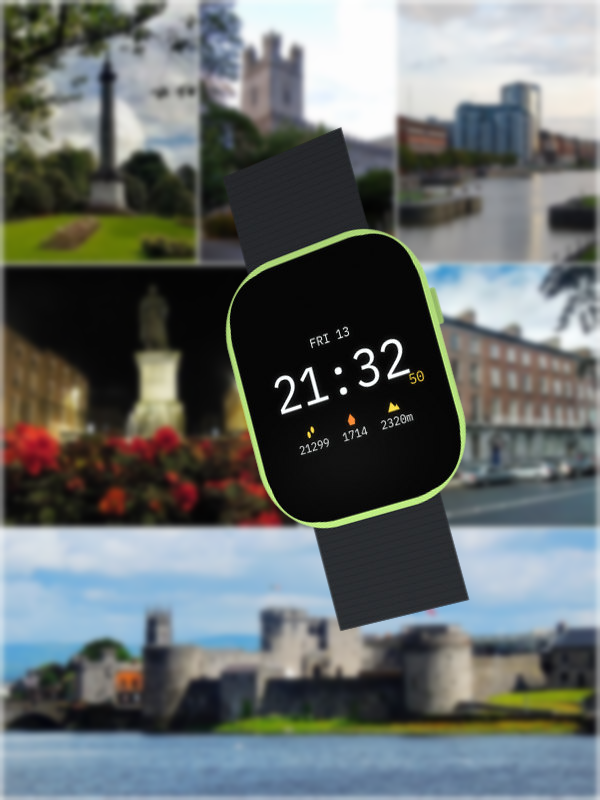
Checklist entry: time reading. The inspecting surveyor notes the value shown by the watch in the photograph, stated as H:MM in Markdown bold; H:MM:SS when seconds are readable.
**21:32:50**
